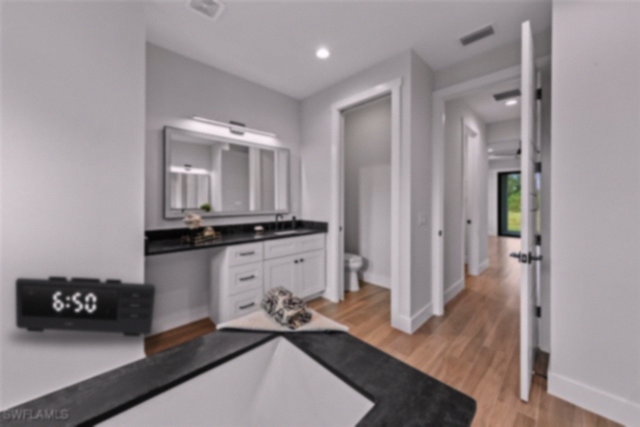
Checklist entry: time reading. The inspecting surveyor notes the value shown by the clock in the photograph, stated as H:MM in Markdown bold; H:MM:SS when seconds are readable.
**6:50**
